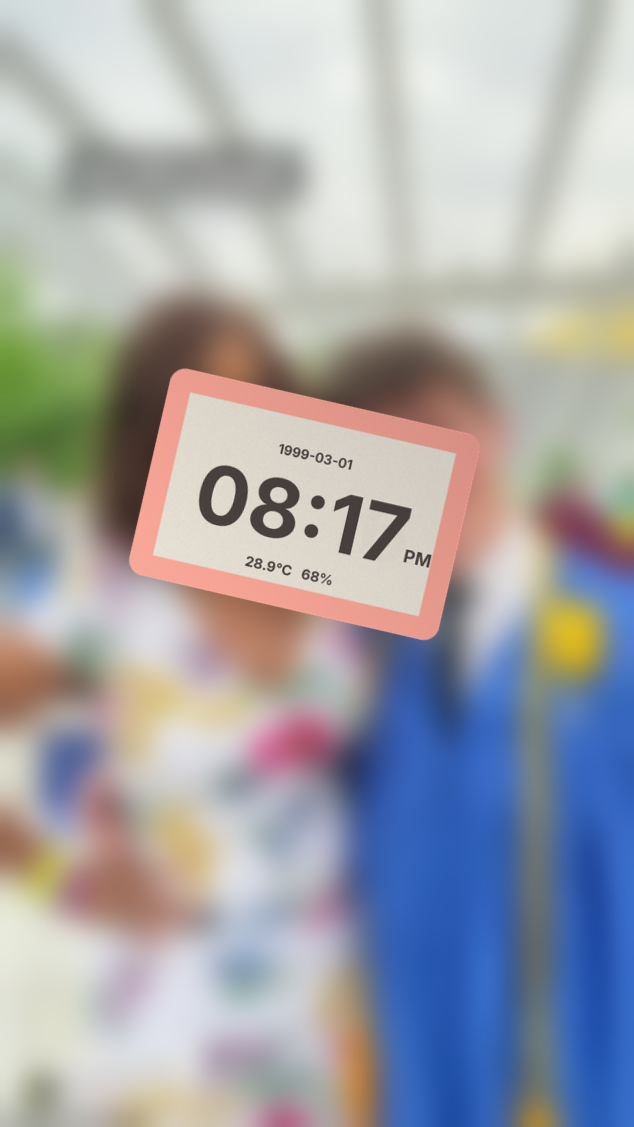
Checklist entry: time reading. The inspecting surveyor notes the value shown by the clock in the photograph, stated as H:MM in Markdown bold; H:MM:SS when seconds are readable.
**8:17**
